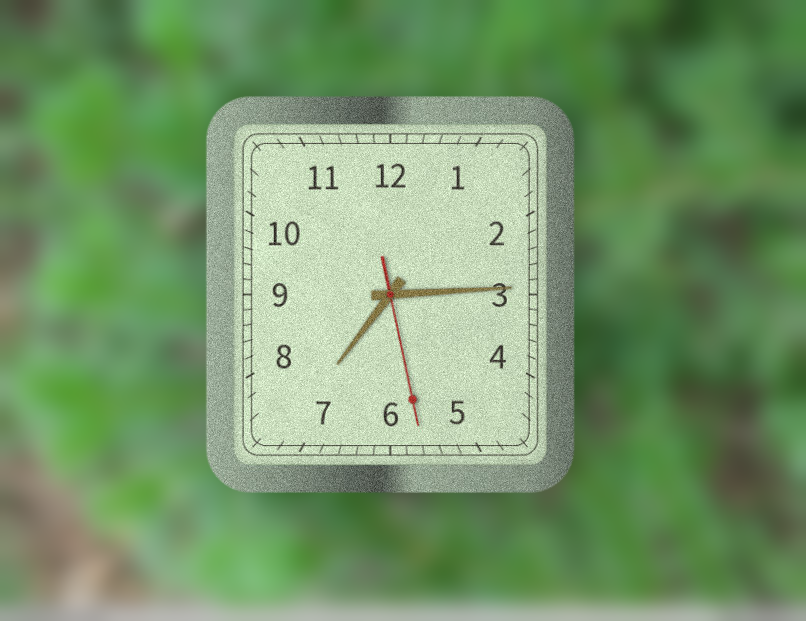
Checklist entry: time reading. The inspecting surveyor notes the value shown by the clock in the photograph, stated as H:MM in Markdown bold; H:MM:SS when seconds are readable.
**7:14:28**
